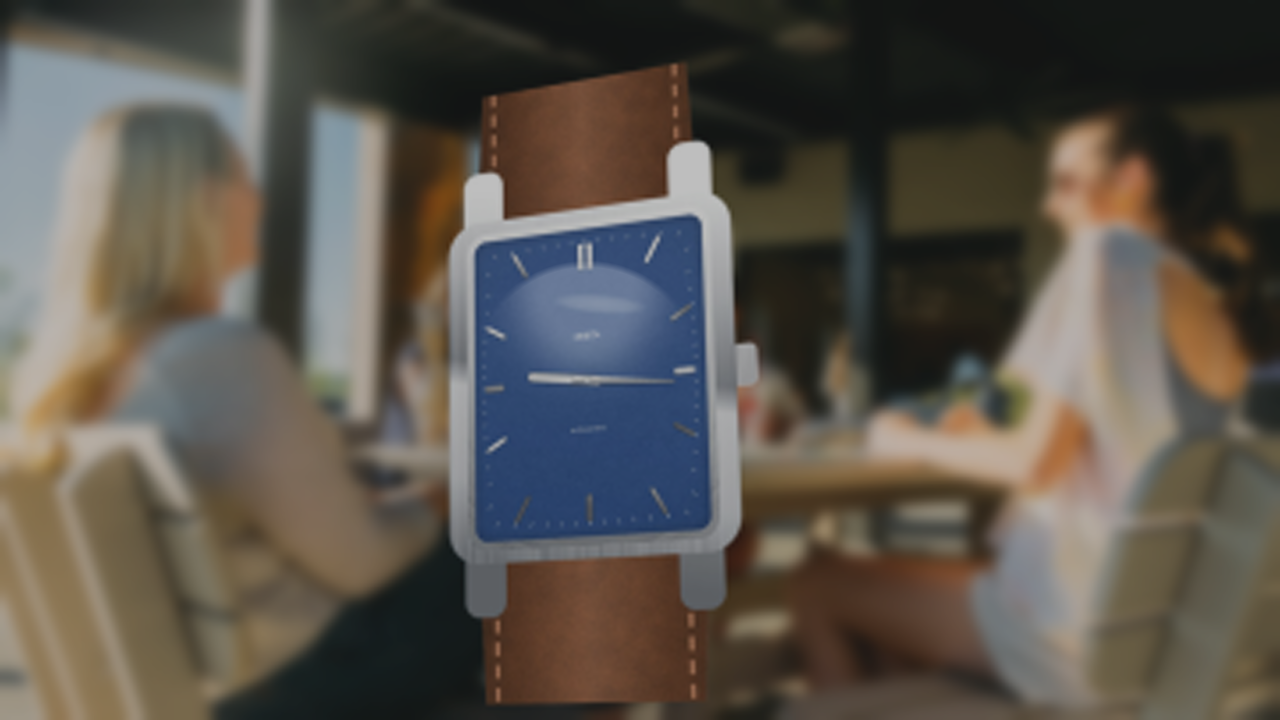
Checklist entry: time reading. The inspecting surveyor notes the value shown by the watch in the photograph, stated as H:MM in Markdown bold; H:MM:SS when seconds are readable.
**9:16**
